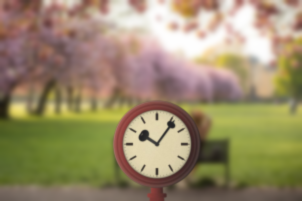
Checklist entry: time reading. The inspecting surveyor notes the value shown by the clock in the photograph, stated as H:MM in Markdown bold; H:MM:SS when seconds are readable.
**10:06**
